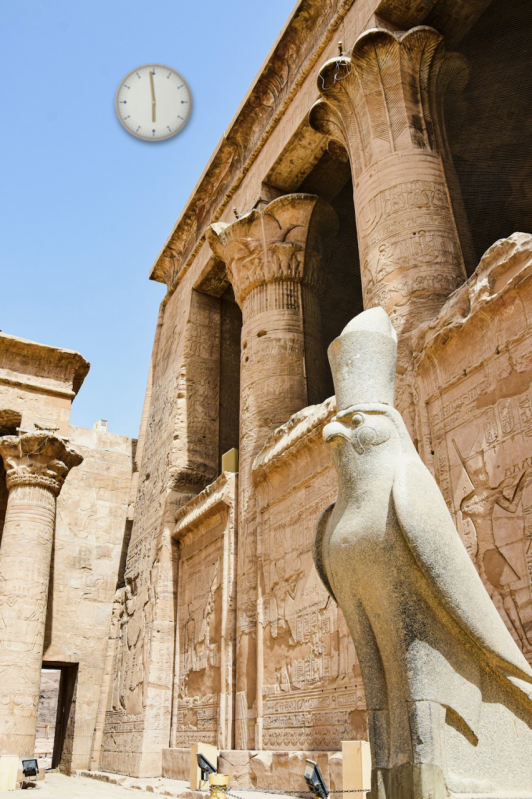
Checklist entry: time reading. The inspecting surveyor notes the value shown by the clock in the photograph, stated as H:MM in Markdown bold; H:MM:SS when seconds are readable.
**5:59**
